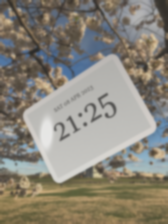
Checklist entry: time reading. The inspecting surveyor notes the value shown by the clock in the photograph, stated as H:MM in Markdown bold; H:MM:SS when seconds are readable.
**21:25**
